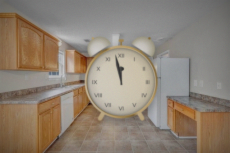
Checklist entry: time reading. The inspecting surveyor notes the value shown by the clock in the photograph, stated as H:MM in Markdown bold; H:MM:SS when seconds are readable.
**11:58**
